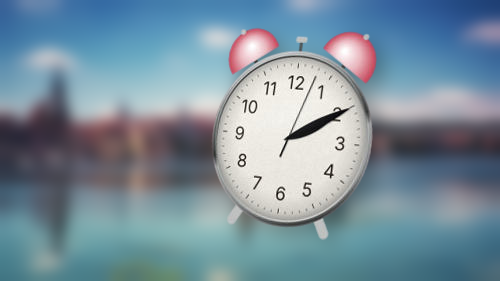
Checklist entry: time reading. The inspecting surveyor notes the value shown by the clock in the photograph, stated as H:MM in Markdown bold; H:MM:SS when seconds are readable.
**2:10:03**
